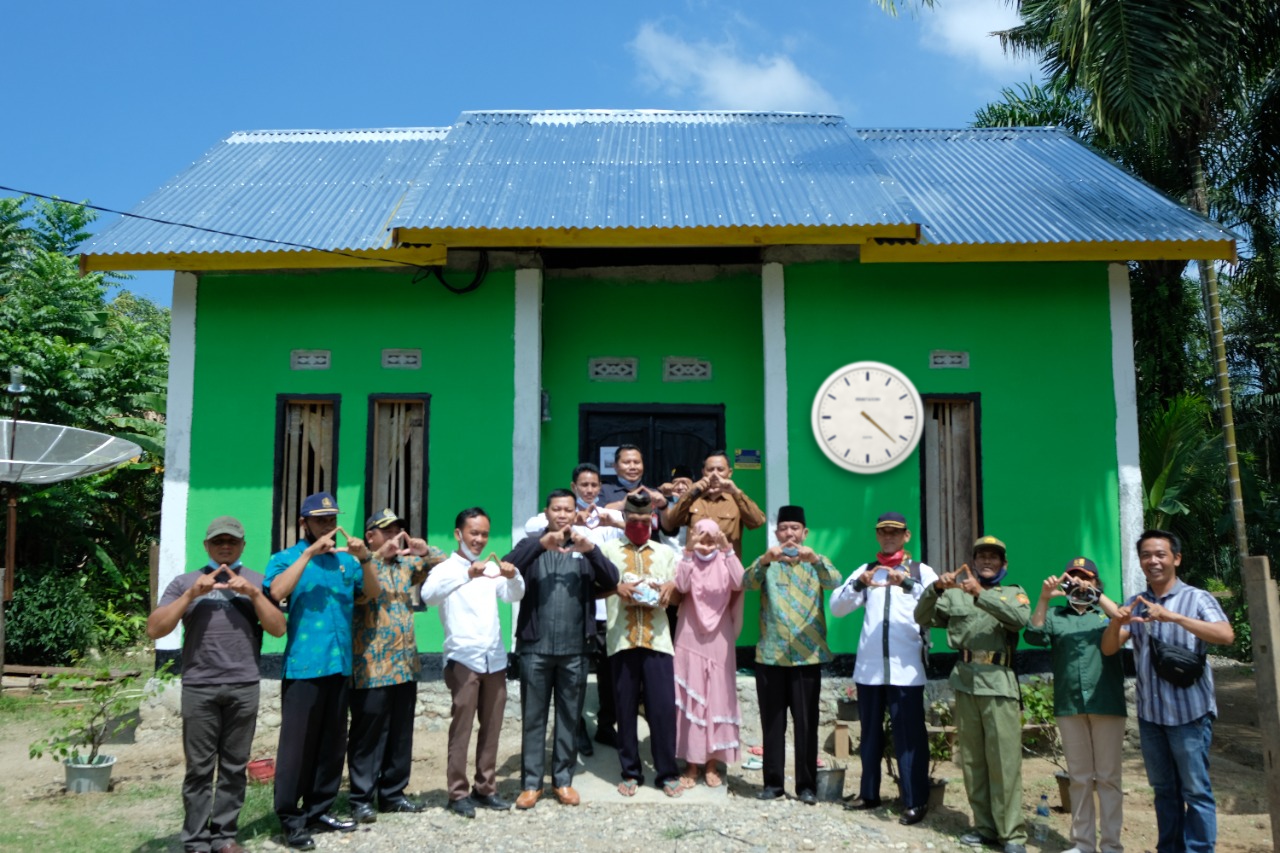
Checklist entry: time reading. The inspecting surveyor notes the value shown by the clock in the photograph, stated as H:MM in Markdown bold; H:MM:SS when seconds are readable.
**4:22**
